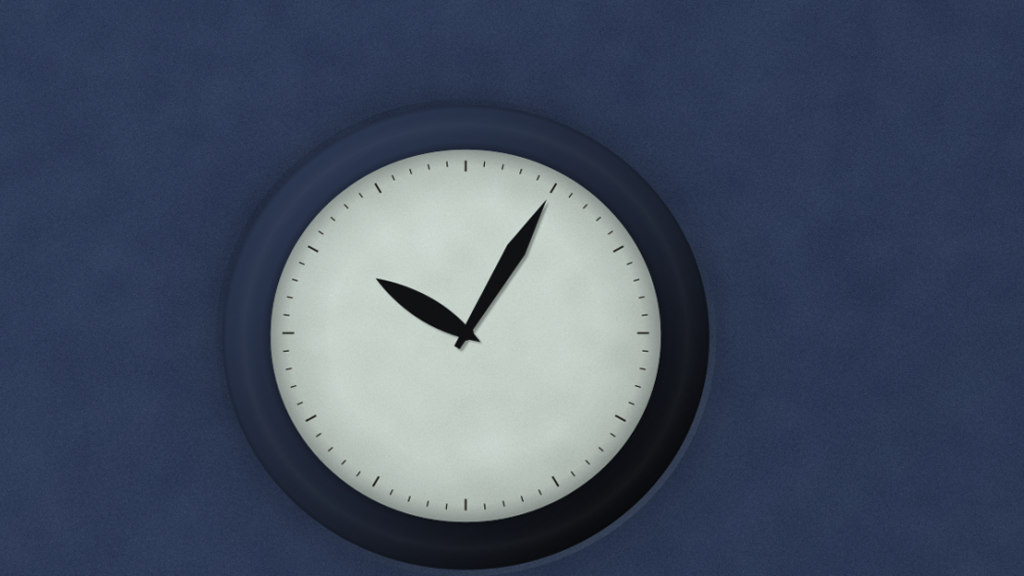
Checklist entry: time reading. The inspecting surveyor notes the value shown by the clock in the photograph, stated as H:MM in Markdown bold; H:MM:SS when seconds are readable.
**10:05**
